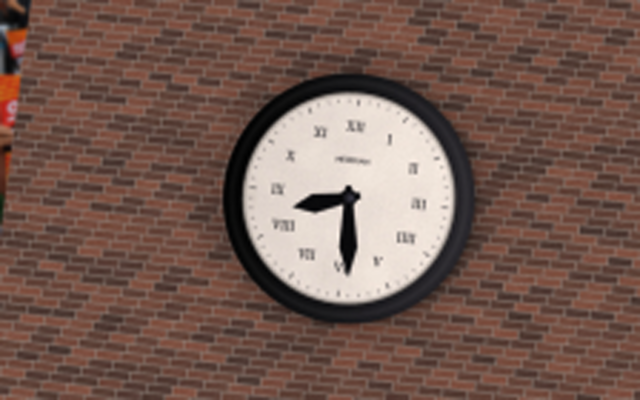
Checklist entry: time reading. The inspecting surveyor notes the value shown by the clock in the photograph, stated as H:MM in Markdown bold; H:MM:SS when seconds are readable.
**8:29**
